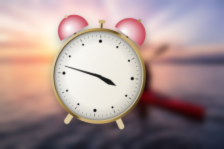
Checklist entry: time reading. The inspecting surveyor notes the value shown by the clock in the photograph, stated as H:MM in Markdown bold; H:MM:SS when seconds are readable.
**3:47**
